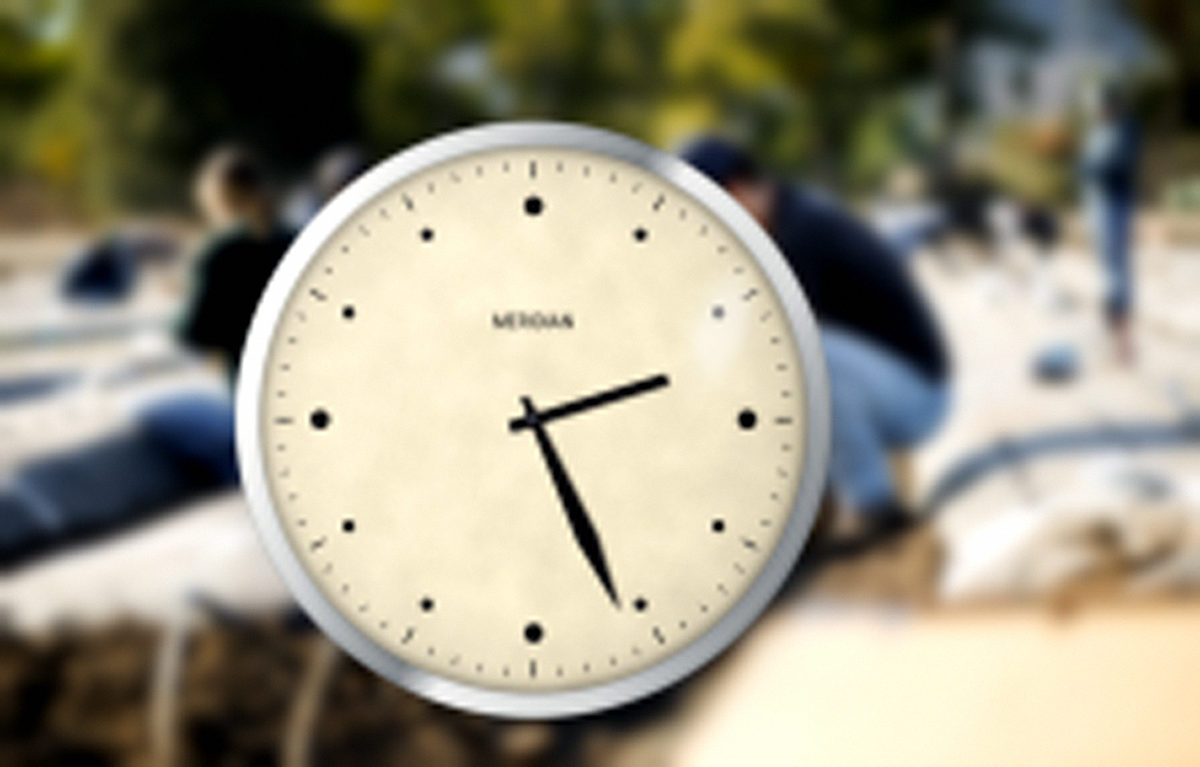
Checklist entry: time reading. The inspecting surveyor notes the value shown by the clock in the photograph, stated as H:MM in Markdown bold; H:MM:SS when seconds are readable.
**2:26**
